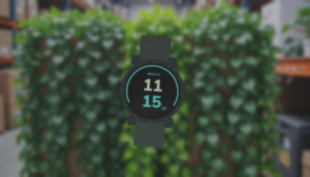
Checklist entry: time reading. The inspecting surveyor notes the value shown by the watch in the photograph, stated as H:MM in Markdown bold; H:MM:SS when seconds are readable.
**11:15**
